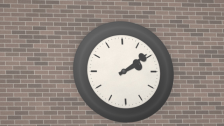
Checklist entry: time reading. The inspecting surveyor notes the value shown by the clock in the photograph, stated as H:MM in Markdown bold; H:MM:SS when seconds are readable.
**2:09**
